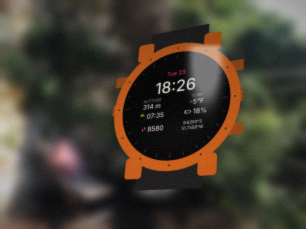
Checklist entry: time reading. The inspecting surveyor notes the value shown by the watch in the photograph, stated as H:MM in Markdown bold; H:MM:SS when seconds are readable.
**18:26**
